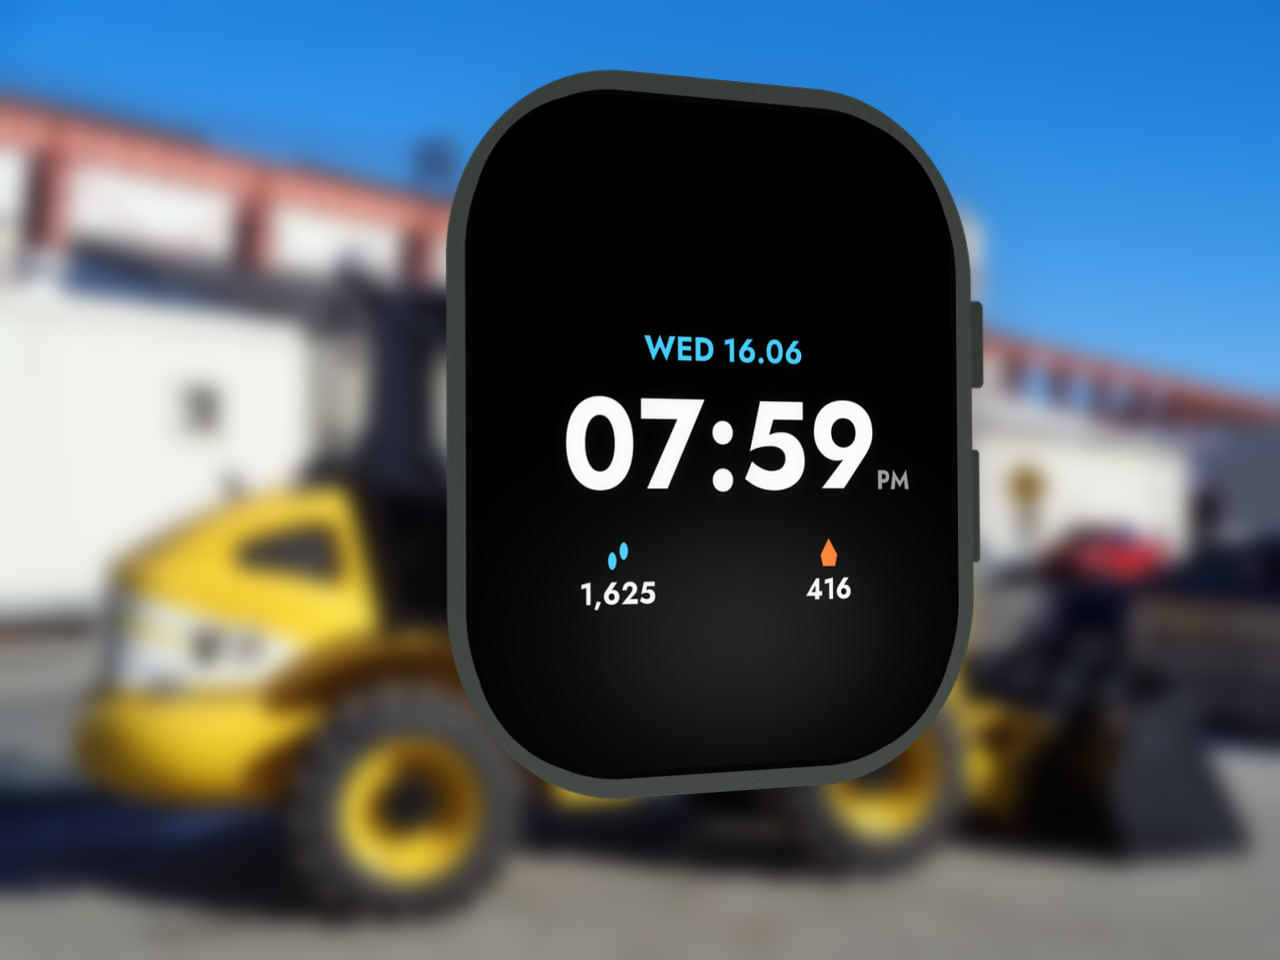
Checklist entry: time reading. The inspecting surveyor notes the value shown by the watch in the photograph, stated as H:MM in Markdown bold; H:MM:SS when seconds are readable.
**7:59**
